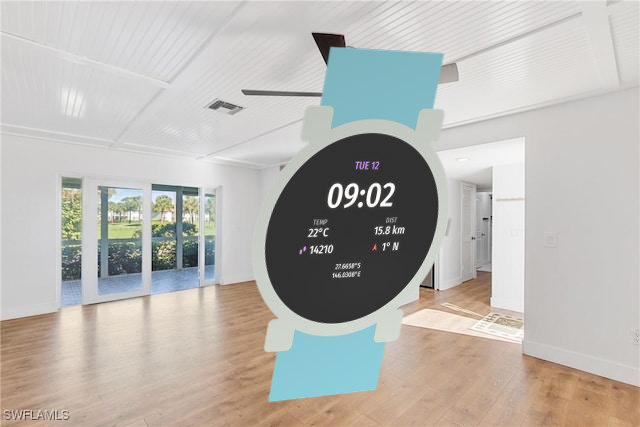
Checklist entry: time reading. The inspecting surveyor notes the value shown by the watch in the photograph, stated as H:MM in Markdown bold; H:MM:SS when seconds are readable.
**9:02**
